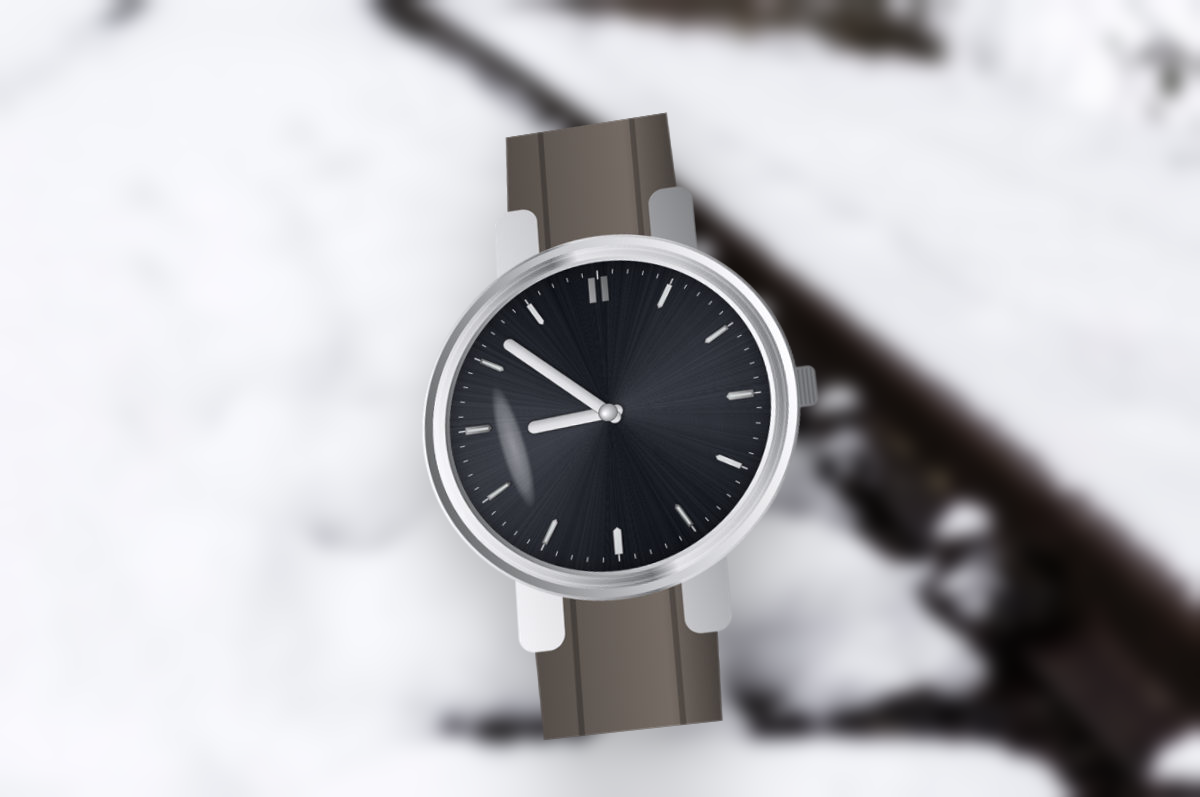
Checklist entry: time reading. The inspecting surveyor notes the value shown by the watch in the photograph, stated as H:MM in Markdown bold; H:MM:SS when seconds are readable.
**8:52**
